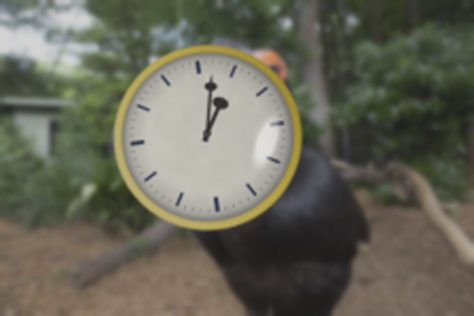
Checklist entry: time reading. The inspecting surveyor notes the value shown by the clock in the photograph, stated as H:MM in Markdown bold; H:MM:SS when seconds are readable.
**1:02**
